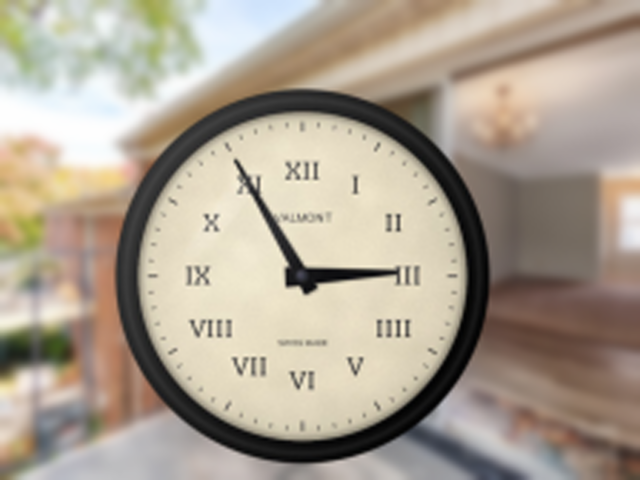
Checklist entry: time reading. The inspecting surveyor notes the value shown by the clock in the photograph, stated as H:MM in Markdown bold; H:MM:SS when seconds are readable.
**2:55**
